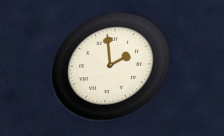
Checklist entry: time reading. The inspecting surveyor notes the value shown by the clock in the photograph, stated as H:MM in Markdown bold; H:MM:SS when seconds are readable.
**1:58**
